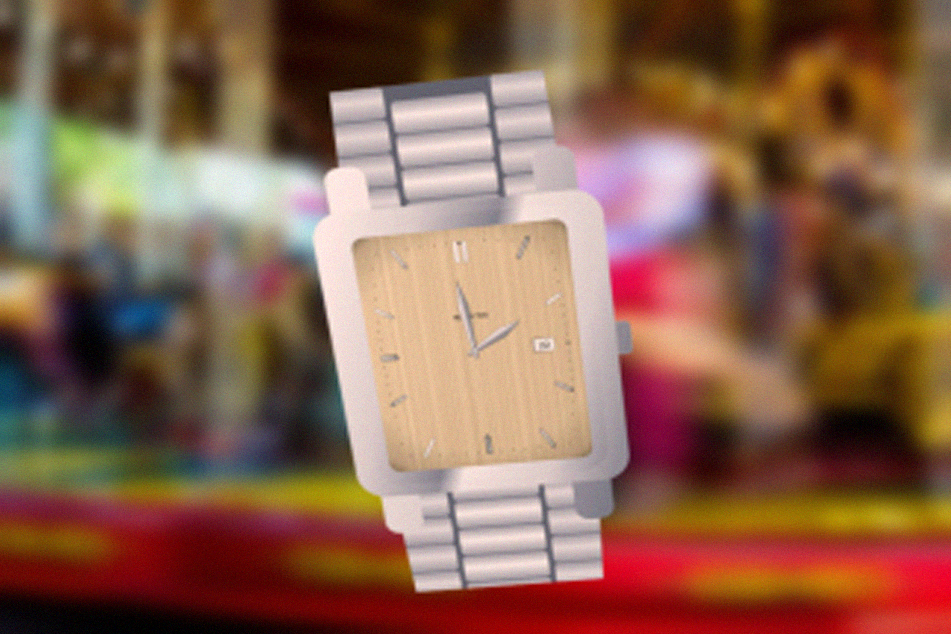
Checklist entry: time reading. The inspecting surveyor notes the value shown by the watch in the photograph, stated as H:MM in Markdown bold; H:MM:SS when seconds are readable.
**1:59**
